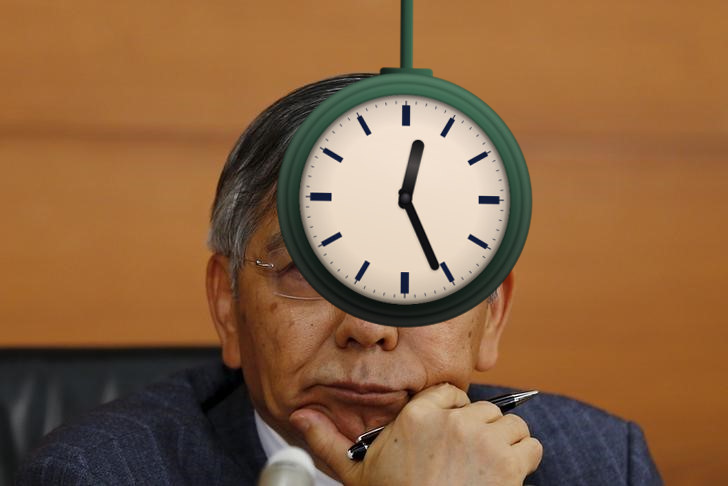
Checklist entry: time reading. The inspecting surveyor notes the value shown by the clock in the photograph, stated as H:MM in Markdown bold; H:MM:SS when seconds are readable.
**12:26**
